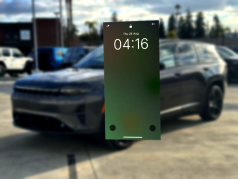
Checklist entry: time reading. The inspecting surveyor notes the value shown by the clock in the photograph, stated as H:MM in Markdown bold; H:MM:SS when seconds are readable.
**4:16**
